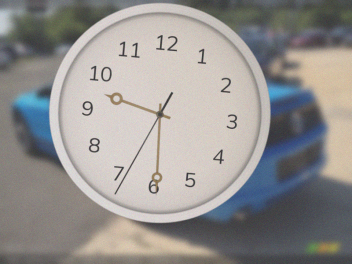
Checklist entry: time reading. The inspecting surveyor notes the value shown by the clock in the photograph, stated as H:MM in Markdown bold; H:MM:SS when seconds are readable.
**9:29:34**
